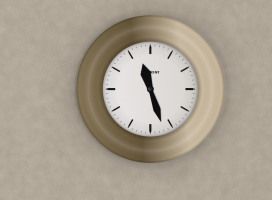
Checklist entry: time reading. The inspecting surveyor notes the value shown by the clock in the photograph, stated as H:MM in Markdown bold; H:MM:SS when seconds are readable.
**11:27**
